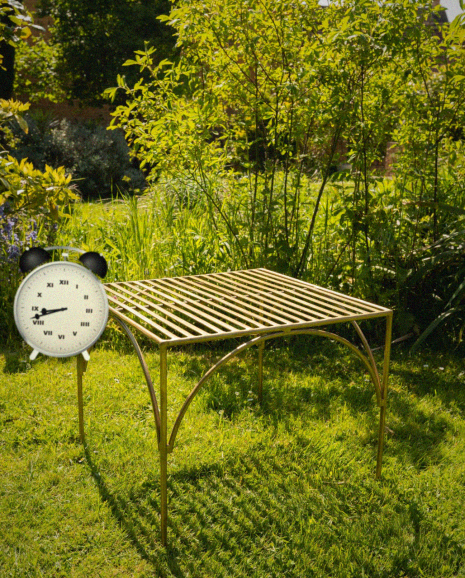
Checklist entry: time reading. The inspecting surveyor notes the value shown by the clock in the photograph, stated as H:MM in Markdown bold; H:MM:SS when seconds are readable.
**8:42**
